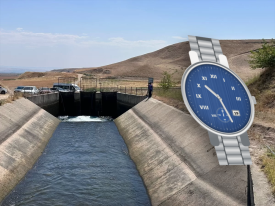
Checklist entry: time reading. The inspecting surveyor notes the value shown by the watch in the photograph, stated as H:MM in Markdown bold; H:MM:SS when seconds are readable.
**10:27**
